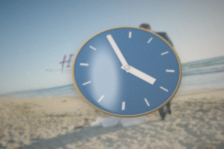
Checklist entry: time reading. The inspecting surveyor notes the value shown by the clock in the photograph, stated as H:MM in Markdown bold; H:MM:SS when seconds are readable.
**3:55**
